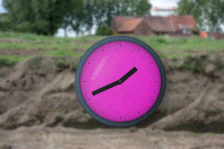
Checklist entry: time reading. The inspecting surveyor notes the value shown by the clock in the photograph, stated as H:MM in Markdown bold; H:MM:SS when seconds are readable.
**1:41**
